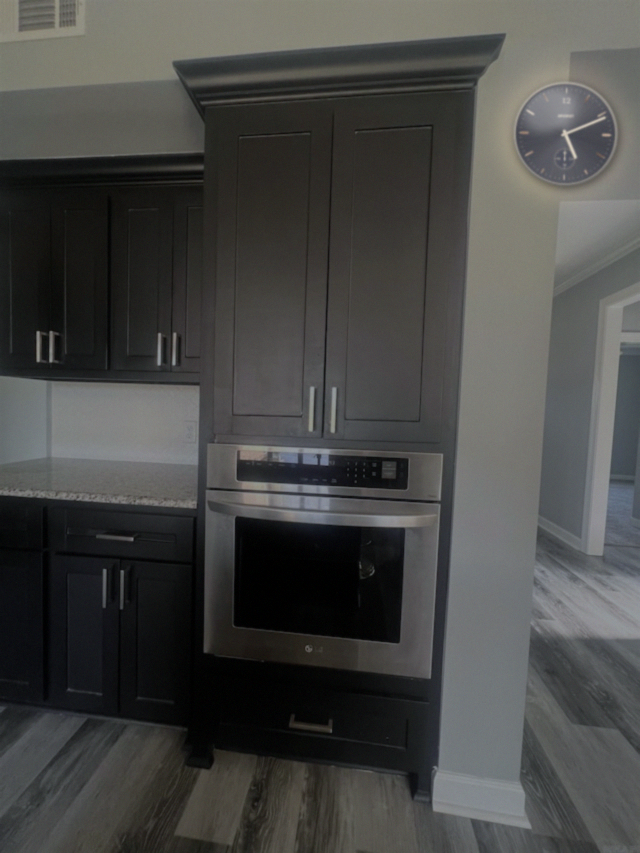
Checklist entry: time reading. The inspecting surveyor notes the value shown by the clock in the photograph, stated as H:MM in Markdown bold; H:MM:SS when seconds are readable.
**5:11**
